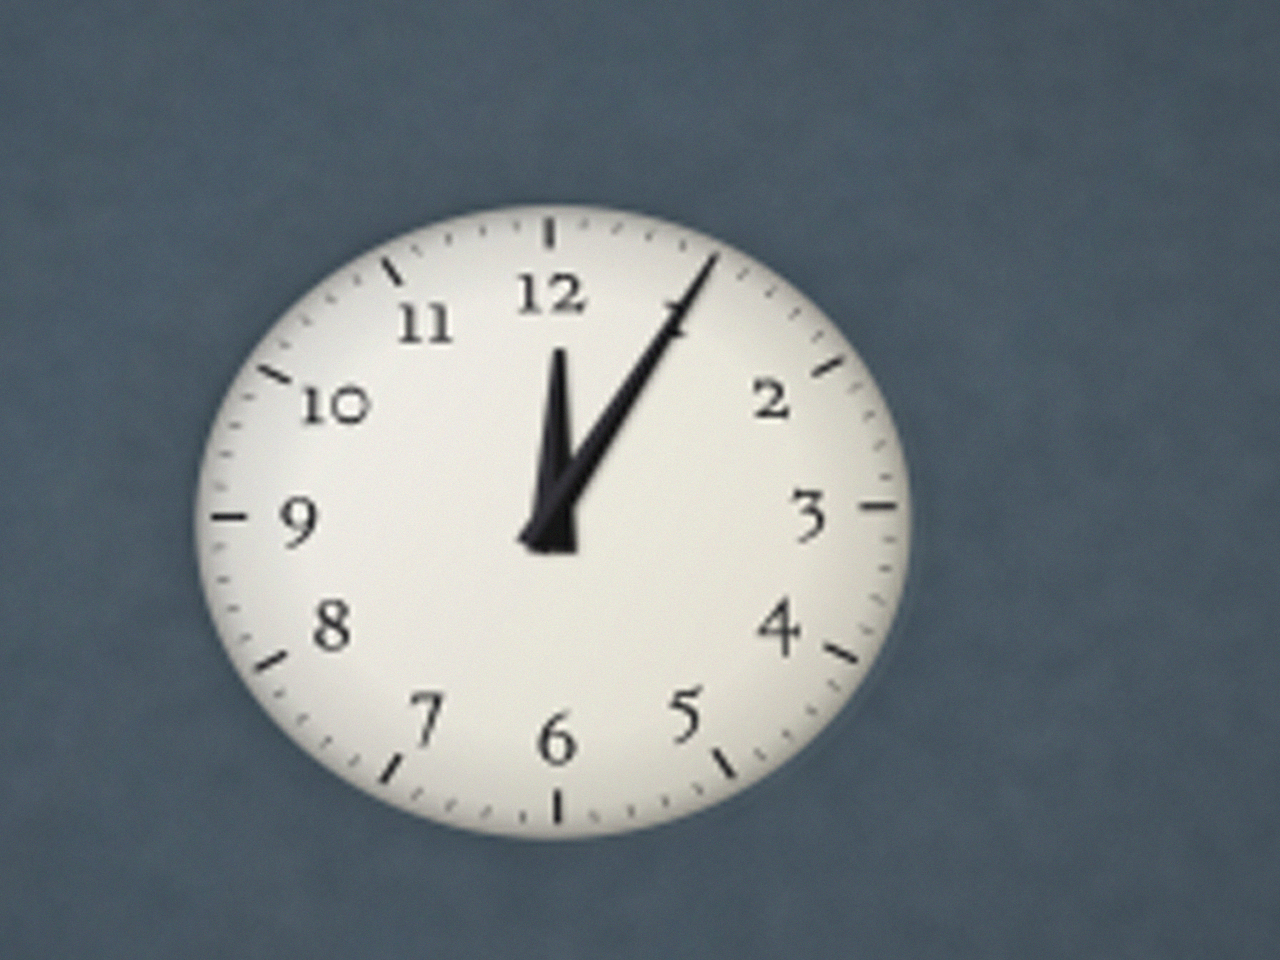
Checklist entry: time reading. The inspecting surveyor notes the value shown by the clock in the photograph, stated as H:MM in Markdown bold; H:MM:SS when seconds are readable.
**12:05**
